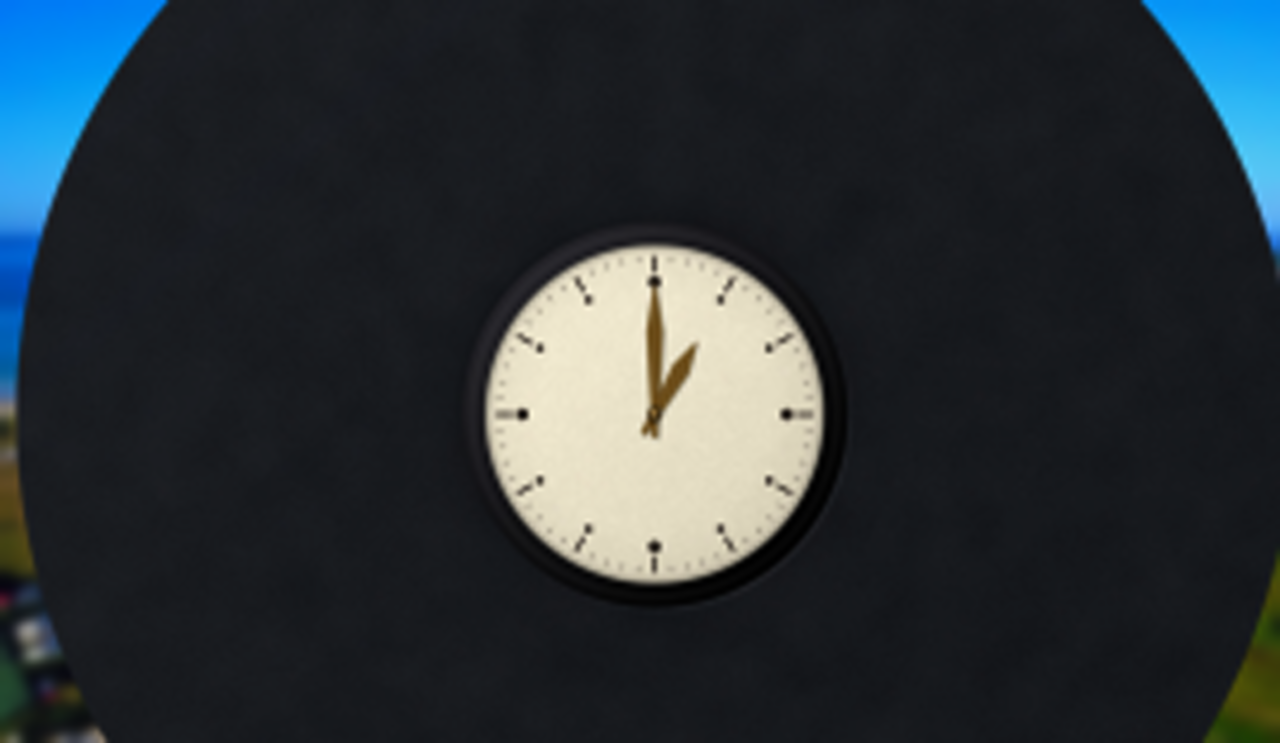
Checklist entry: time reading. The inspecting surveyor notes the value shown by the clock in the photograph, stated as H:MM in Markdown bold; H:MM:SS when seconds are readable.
**1:00**
